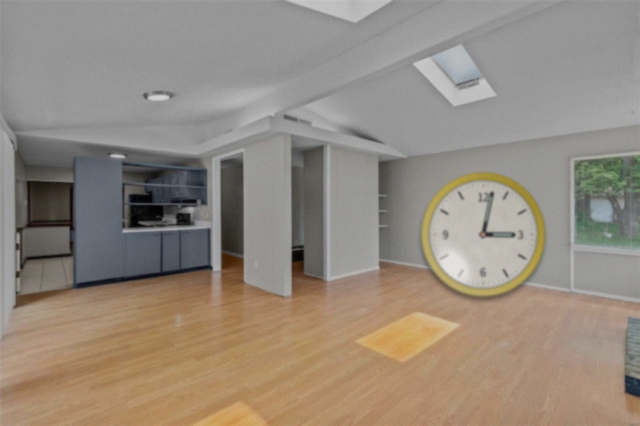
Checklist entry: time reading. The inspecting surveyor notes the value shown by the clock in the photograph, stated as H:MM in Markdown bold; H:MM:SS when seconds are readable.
**3:02**
